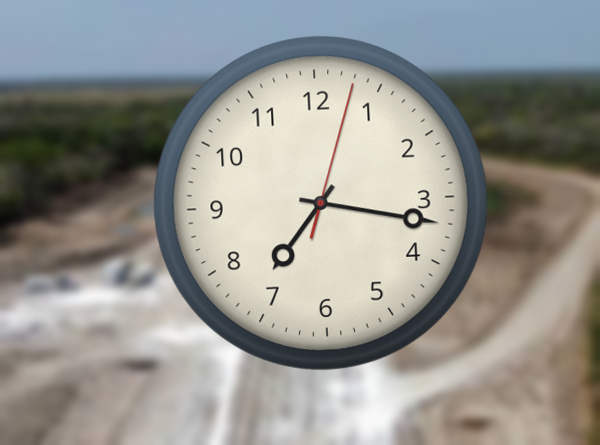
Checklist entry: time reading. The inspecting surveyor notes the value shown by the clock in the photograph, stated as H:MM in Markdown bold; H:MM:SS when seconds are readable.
**7:17:03**
